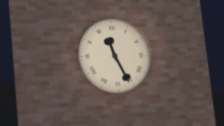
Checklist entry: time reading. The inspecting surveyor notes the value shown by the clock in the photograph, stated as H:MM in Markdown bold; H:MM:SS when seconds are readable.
**11:26**
